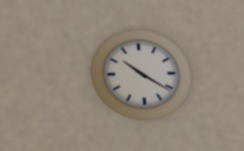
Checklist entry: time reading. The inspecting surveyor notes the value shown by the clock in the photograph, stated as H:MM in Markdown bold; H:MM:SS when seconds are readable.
**10:21**
